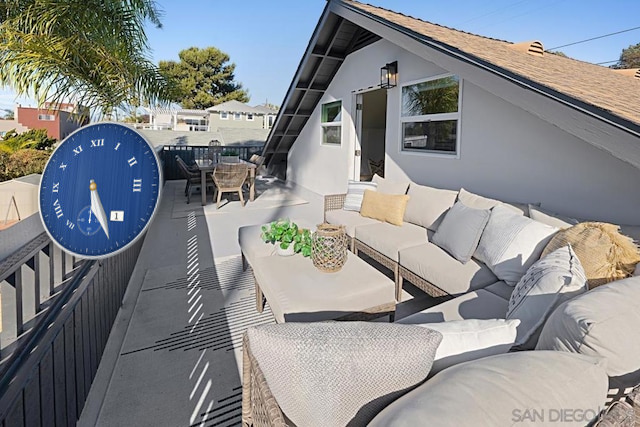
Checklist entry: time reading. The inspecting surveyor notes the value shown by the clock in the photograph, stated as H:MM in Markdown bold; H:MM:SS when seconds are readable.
**5:26**
